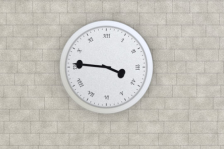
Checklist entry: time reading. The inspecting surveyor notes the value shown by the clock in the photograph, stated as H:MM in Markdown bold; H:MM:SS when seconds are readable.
**3:46**
